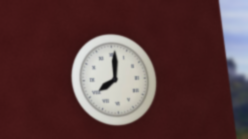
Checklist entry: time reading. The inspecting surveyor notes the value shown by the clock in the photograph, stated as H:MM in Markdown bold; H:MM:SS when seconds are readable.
**8:01**
